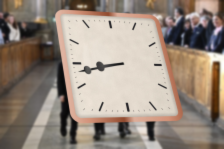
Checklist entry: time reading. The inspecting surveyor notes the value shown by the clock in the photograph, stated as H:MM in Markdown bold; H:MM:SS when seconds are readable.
**8:43**
